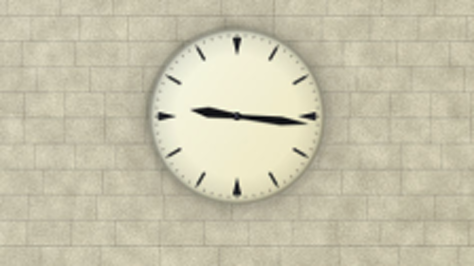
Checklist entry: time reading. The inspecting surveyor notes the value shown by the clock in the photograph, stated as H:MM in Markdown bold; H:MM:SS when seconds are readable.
**9:16**
